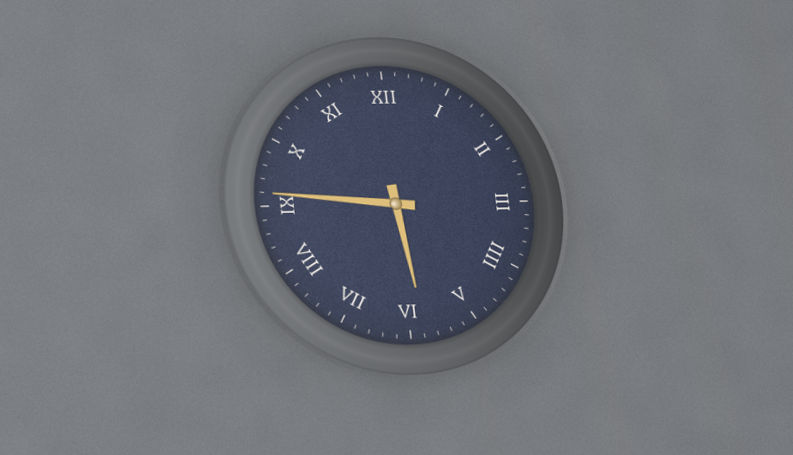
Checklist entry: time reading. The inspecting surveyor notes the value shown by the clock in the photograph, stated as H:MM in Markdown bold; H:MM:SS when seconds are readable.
**5:46**
